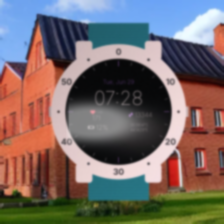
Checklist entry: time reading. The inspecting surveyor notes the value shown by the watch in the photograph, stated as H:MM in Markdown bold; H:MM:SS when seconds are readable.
**7:28**
